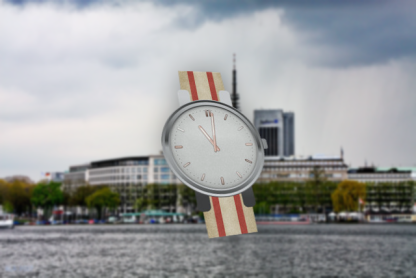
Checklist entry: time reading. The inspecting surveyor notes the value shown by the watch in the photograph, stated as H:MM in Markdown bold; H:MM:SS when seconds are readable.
**11:01**
